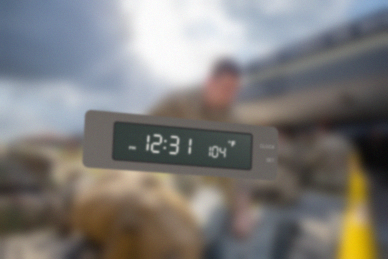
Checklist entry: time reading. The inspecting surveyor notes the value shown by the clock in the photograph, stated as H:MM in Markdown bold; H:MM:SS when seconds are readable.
**12:31**
